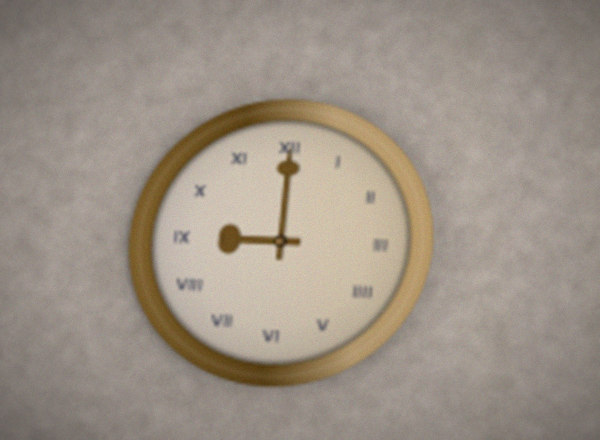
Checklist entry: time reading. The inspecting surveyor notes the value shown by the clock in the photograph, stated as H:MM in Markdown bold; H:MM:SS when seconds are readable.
**9:00**
